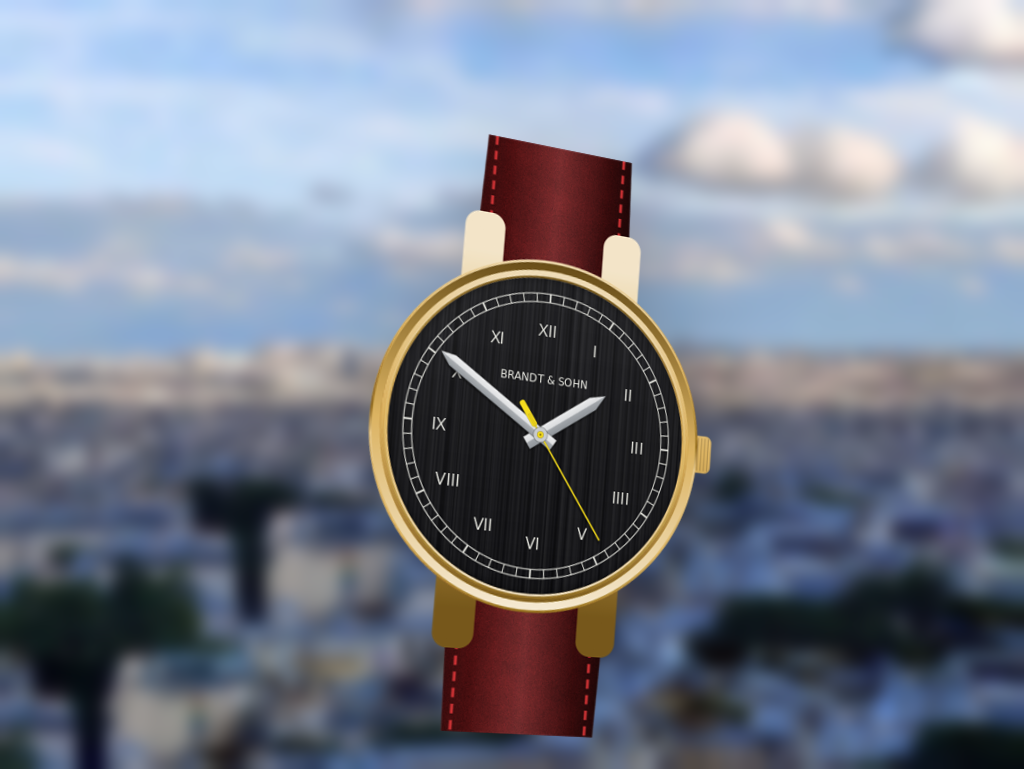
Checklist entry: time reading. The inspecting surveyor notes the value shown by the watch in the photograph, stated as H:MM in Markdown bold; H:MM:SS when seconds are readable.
**1:50:24**
